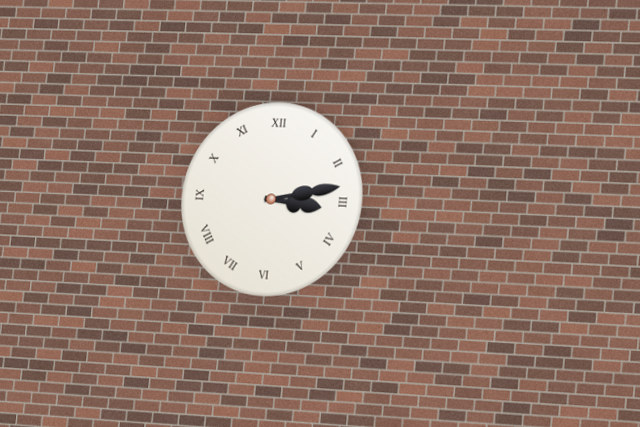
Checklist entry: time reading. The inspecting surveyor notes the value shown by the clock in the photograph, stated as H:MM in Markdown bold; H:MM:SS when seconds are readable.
**3:13**
